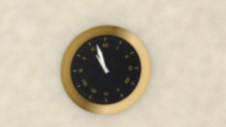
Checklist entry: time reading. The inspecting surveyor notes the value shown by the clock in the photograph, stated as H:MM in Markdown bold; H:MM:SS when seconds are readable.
**10:57**
